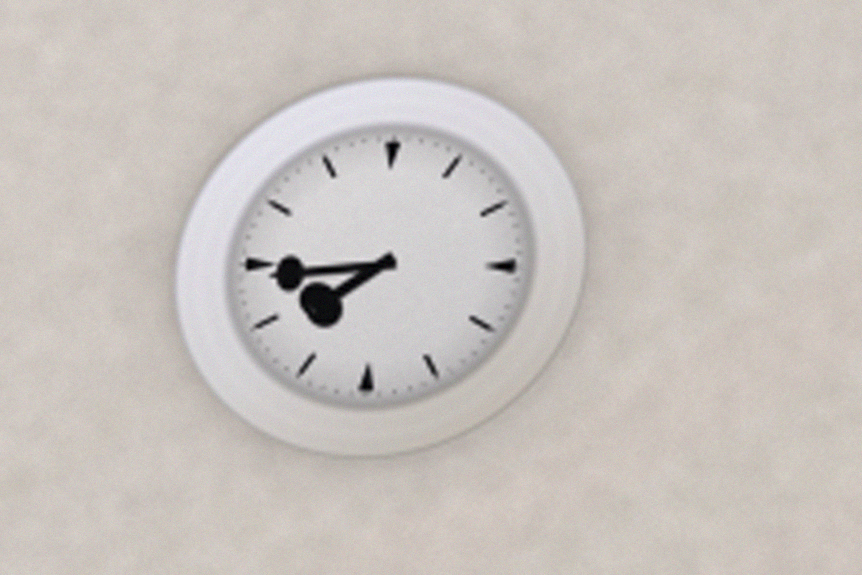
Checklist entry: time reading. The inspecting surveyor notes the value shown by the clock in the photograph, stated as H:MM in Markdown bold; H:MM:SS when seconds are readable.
**7:44**
